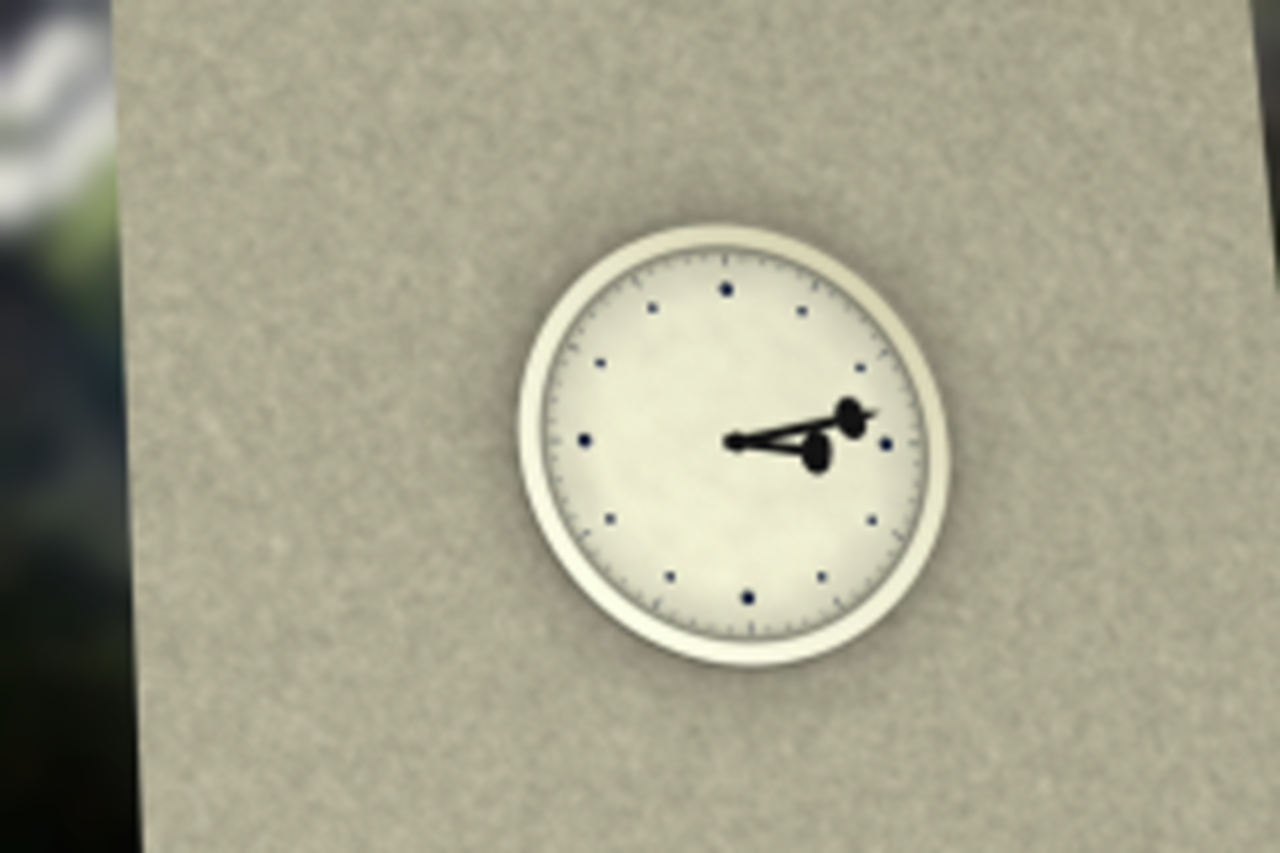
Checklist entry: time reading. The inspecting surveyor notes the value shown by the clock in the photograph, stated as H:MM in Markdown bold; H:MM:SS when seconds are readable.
**3:13**
